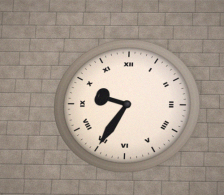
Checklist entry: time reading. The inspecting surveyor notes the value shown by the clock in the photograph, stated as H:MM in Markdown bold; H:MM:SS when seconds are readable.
**9:35**
